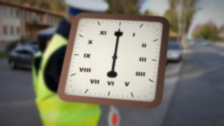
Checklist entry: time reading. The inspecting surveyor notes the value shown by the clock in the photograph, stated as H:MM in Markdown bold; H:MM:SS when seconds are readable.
**6:00**
